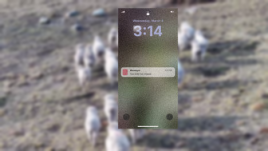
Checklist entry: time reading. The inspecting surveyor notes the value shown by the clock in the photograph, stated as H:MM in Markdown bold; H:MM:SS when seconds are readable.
**3:14**
